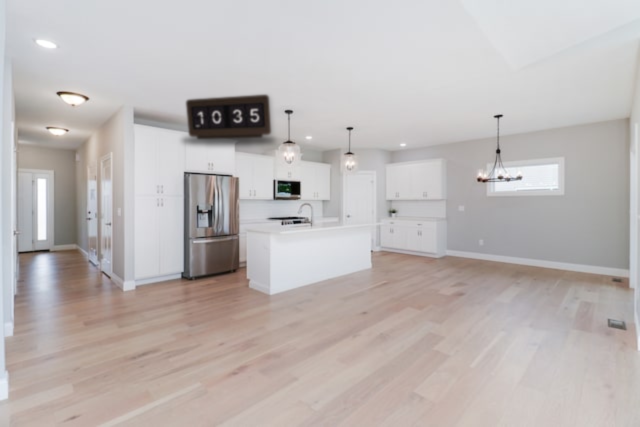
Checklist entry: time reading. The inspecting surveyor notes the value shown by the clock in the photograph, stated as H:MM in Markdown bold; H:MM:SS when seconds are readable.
**10:35**
